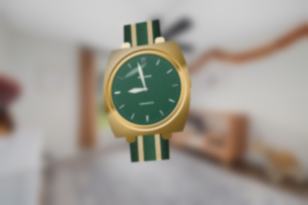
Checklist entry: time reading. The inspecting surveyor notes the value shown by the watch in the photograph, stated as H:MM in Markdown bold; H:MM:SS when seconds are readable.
**8:58**
